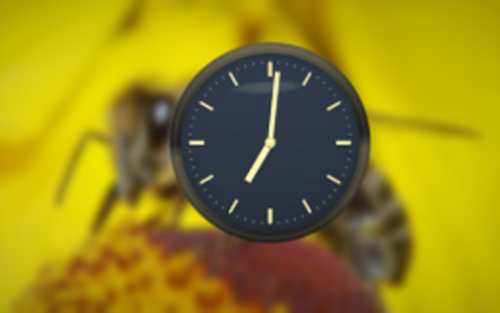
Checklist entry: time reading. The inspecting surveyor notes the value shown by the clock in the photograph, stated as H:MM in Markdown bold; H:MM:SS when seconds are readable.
**7:01**
